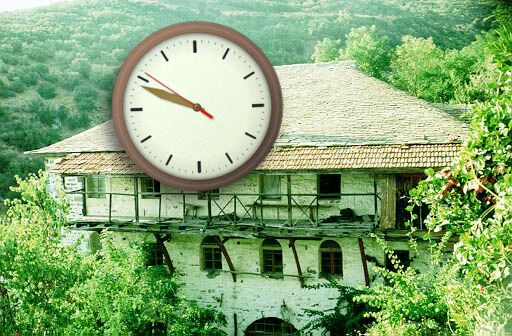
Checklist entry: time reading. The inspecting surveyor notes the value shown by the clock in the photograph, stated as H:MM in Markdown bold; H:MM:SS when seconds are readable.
**9:48:51**
